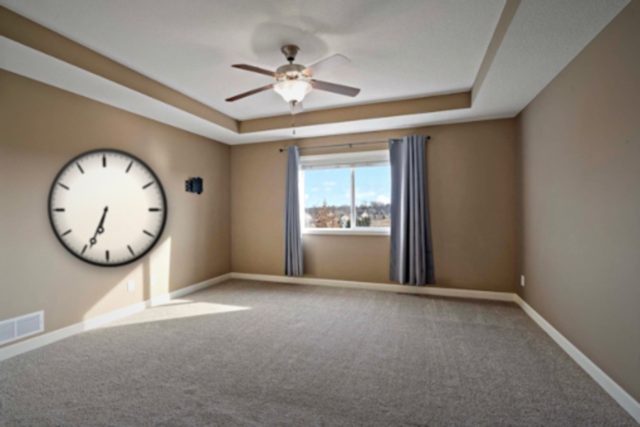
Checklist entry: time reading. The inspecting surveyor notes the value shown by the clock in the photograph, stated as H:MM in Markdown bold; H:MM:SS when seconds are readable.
**6:34**
